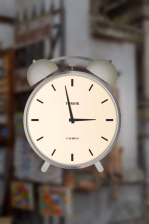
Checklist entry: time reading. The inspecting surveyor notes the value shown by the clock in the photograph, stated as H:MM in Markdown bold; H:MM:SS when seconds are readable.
**2:58**
